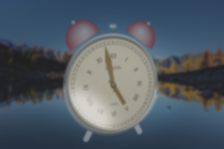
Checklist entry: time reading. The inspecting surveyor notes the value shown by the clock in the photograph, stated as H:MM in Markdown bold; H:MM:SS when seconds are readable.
**4:58**
